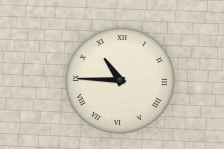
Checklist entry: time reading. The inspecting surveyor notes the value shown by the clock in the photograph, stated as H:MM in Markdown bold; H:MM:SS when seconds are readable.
**10:45**
